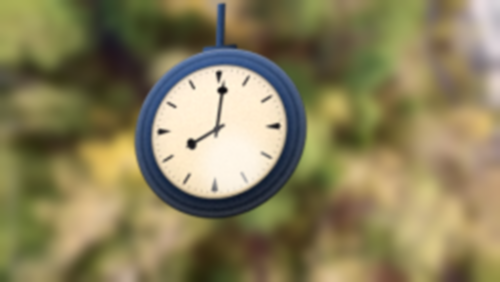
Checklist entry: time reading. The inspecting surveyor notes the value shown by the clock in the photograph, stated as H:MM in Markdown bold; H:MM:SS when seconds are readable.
**8:01**
